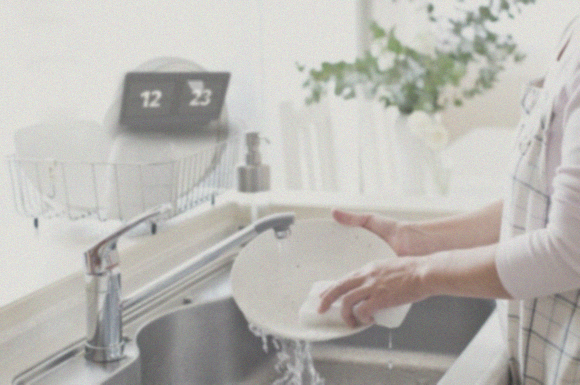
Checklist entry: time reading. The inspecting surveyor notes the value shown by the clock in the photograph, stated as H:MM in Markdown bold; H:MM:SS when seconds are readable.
**12:23**
